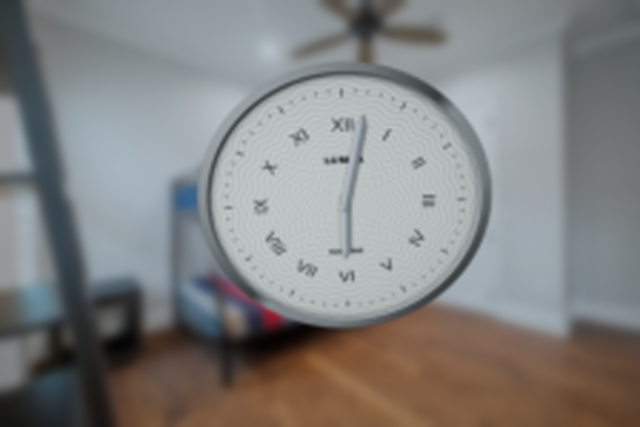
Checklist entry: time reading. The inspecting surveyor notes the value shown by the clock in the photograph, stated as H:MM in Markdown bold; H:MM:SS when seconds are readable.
**6:02**
